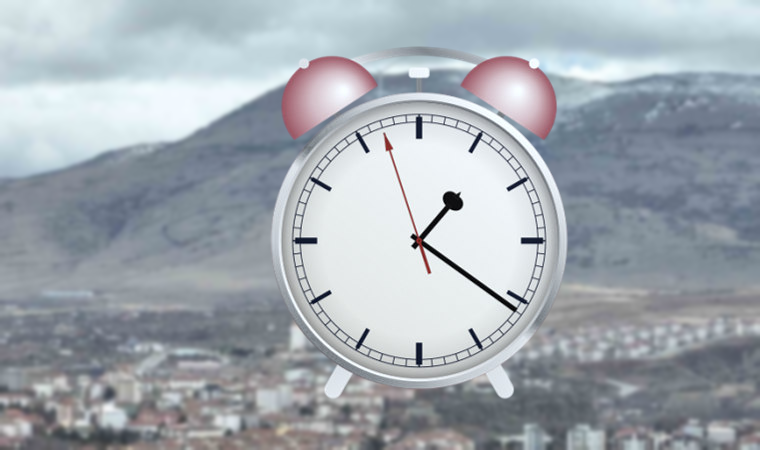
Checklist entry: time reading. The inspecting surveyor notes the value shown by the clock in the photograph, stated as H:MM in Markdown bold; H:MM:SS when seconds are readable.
**1:20:57**
